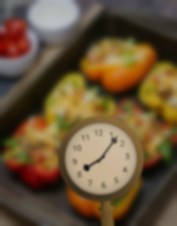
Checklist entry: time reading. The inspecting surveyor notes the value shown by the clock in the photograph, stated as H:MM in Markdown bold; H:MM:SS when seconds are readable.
**8:07**
